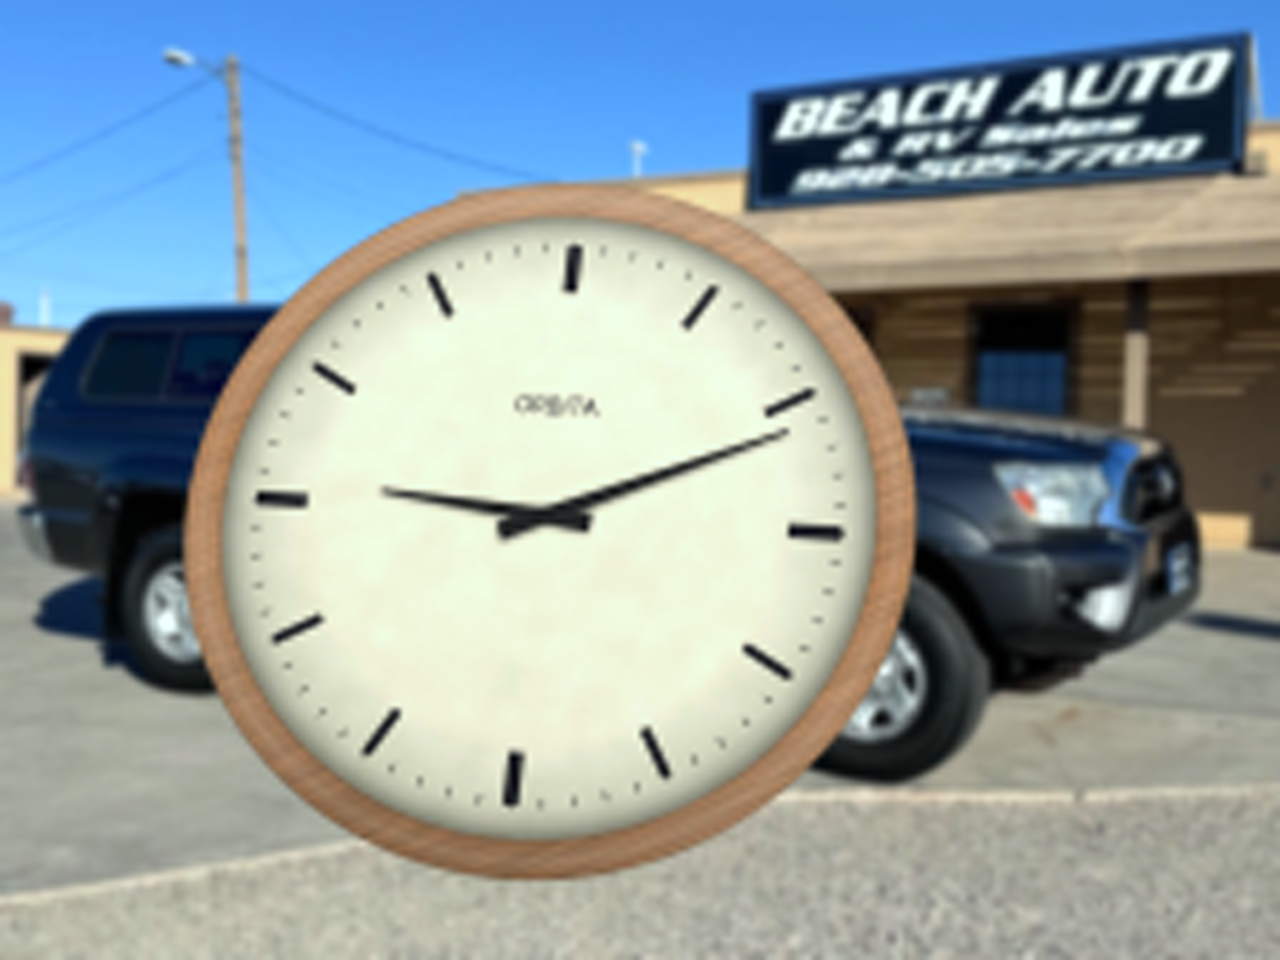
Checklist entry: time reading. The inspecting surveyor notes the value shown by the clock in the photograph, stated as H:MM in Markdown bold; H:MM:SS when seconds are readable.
**9:11**
